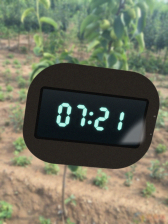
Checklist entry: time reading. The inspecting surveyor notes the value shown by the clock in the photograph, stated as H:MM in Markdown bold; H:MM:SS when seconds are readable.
**7:21**
